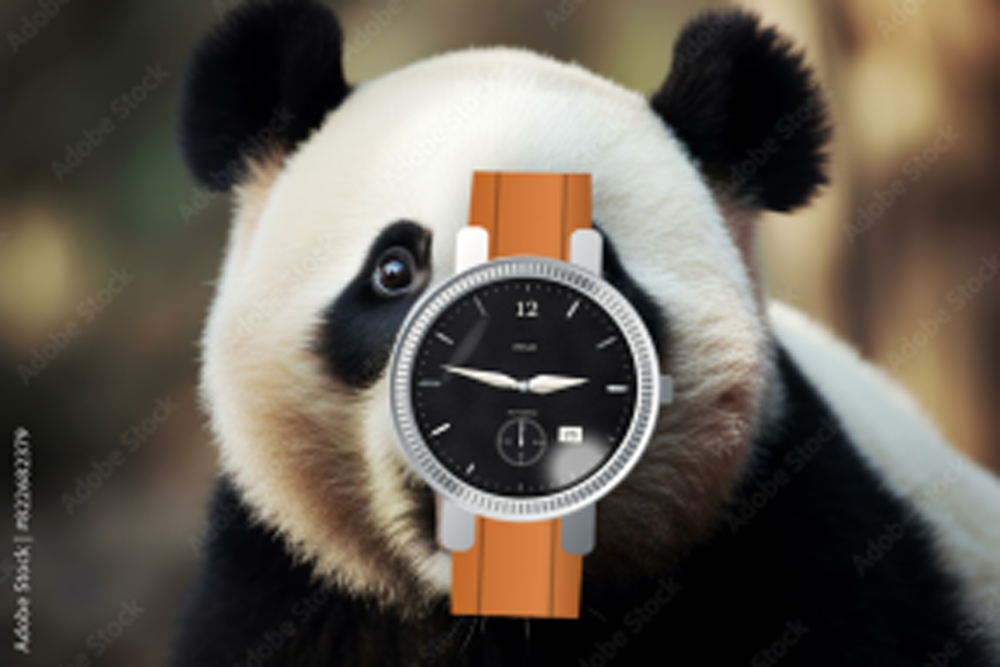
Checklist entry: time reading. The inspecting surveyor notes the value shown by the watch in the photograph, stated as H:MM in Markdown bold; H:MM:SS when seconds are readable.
**2:47**
